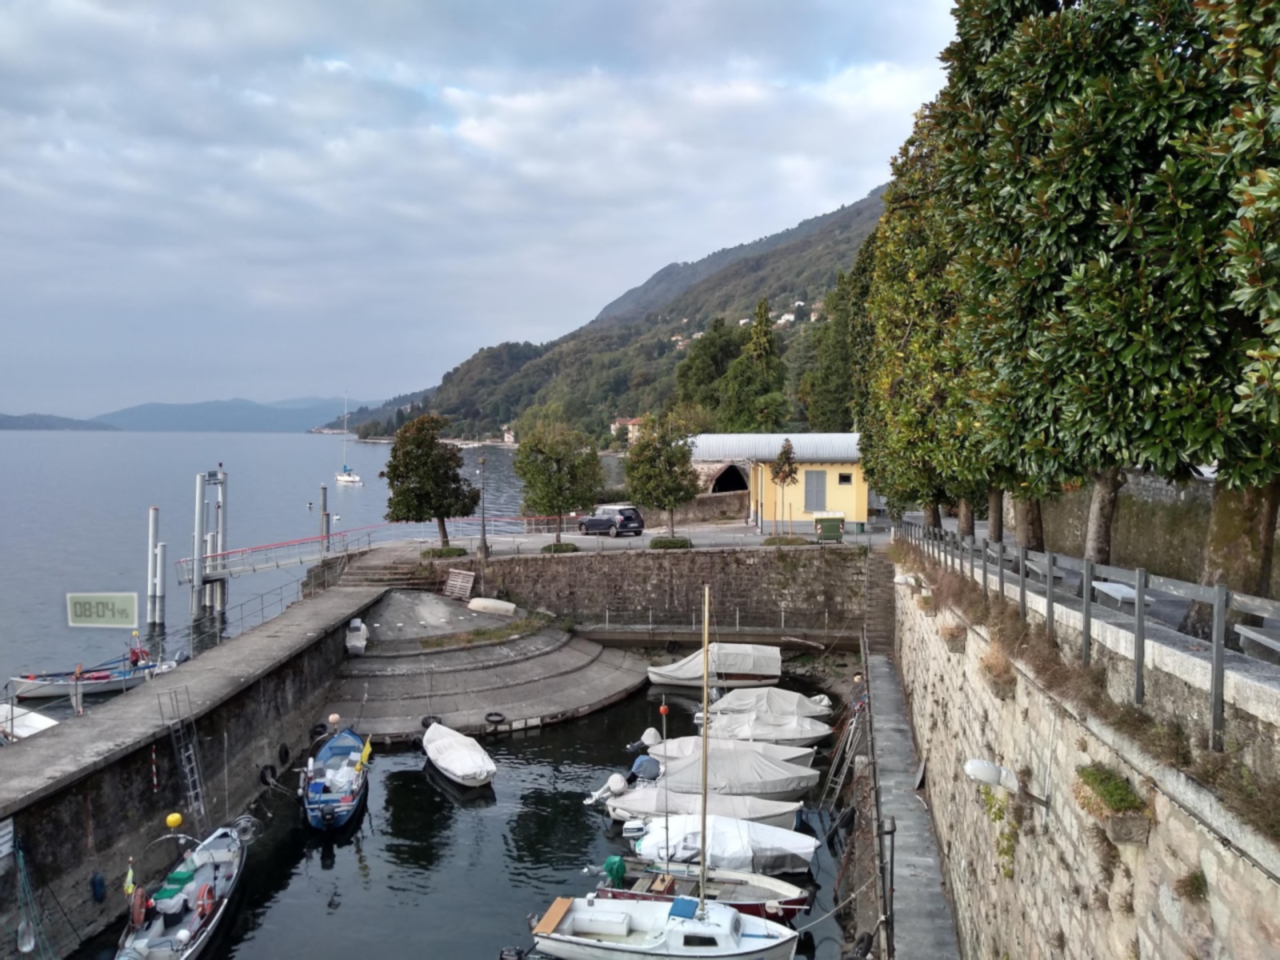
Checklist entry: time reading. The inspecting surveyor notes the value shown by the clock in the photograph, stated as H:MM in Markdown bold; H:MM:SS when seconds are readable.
**8:04**
